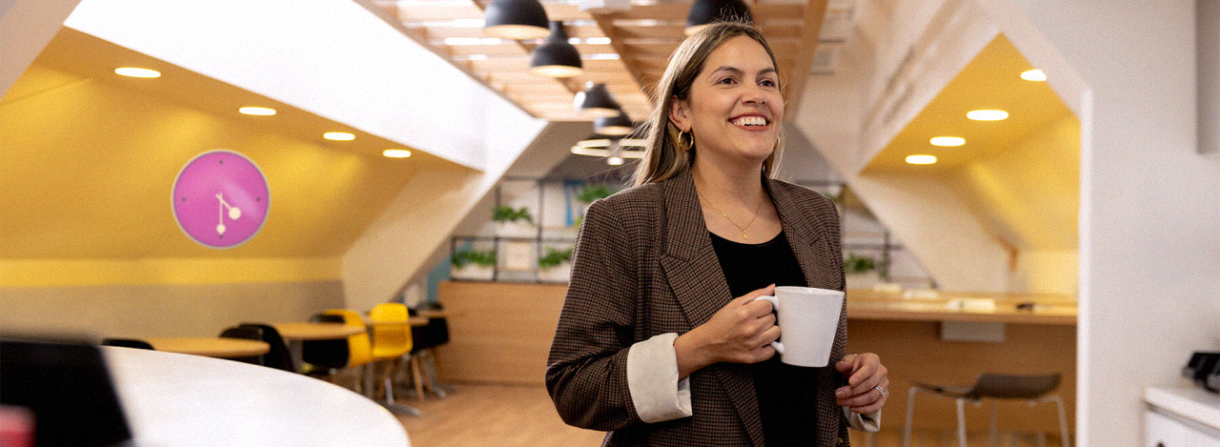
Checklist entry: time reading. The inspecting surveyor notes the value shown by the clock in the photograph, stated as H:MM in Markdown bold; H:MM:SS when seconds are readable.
**4:30**
